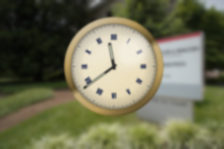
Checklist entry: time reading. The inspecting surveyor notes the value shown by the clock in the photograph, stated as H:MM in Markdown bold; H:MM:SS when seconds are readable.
**11:39**
